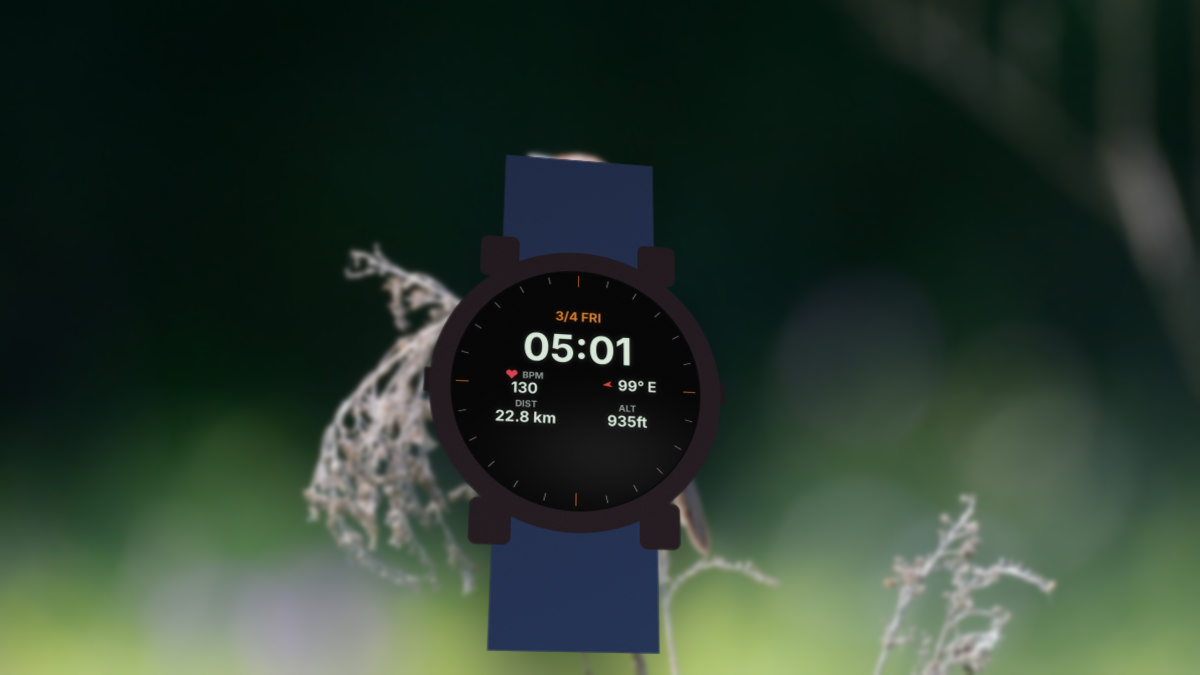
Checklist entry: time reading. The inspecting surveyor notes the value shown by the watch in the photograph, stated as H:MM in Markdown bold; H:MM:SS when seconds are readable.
**5:01**
